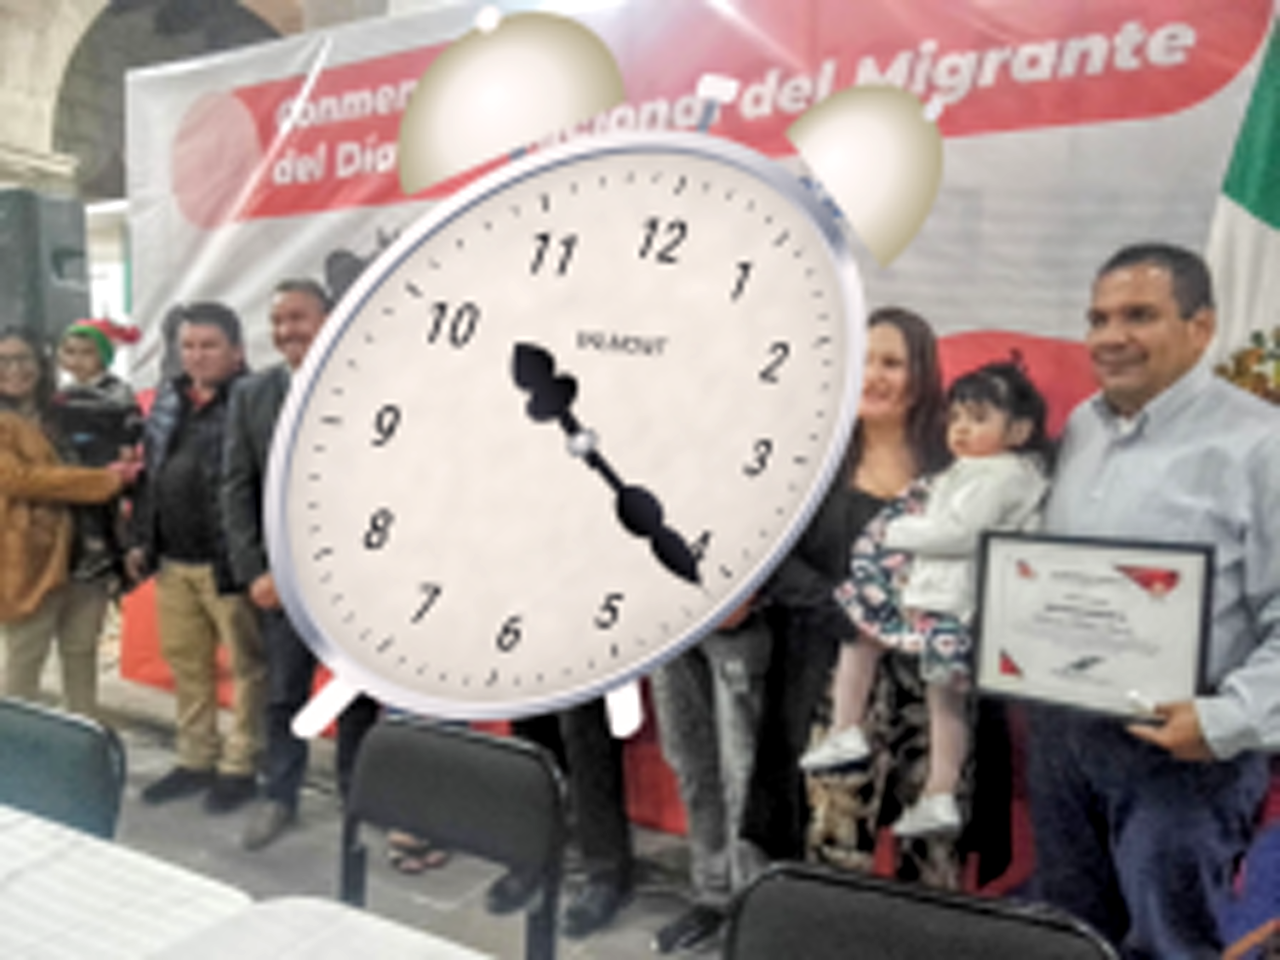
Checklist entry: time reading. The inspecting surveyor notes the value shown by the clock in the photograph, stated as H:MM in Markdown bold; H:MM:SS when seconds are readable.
**10:21**
